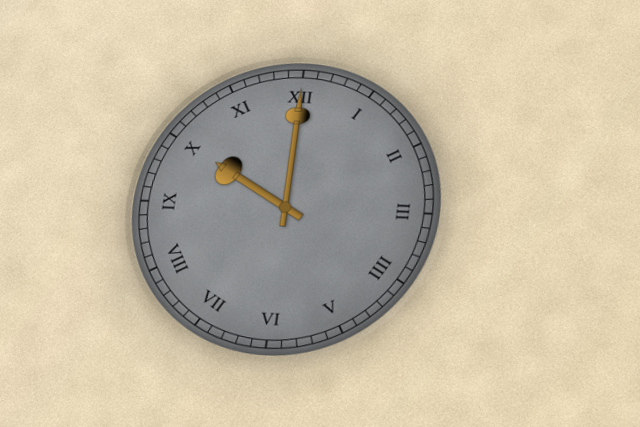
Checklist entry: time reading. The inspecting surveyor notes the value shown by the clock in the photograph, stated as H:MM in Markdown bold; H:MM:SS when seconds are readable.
**10:00**
